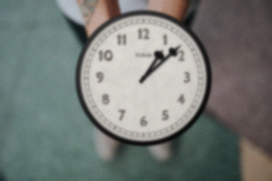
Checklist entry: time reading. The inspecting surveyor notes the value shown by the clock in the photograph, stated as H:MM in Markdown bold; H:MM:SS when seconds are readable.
**1:08**
